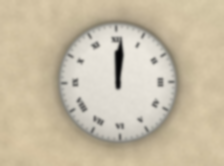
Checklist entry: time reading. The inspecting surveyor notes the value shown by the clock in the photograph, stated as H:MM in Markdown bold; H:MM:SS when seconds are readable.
**12:01**
